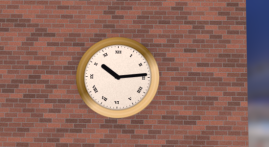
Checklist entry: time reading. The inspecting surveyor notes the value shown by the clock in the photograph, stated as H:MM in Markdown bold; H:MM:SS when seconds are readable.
**10:14**
